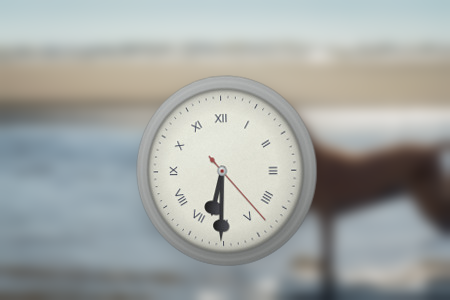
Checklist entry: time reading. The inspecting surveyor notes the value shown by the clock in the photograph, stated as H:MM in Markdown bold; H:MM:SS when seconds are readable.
**6:30:23**
